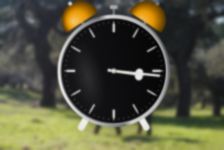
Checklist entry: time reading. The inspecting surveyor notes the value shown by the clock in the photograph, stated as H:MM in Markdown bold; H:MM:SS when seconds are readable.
**3:16**
